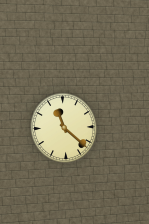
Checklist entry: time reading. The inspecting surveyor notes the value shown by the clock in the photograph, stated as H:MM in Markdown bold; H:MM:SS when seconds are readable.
**11:22**
